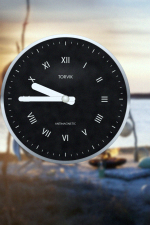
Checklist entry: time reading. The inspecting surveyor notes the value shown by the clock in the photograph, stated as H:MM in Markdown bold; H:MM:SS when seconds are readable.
**9:45**
